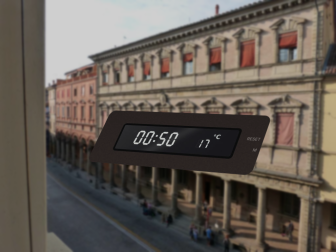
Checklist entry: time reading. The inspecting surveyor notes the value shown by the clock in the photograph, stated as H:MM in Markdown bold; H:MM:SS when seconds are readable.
**0:50**
